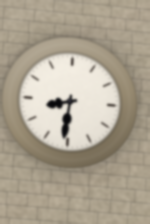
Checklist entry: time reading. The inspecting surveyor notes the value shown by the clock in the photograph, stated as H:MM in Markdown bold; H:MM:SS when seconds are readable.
**8:31**
